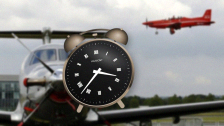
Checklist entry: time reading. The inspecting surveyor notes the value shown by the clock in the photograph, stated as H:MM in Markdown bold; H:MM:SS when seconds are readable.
**3:37**
